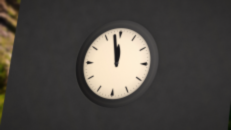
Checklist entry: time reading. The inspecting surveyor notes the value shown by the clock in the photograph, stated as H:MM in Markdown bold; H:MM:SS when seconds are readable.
**11:58**
